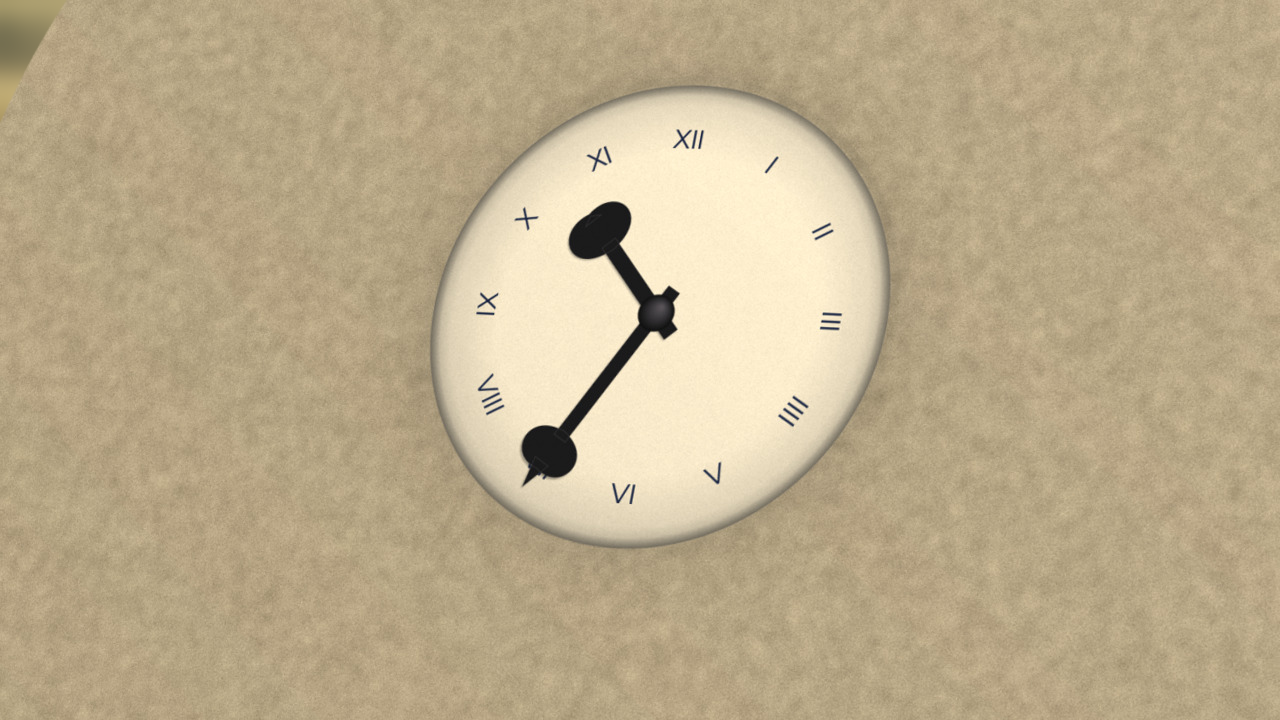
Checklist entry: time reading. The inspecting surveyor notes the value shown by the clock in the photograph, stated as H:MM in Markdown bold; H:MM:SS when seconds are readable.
**10:35**
